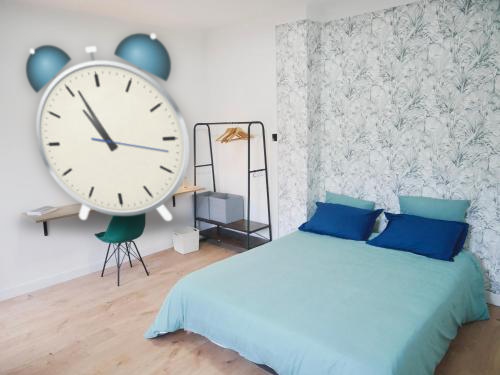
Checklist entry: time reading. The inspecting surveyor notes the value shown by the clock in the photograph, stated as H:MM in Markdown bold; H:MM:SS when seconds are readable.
**10:56:17**
